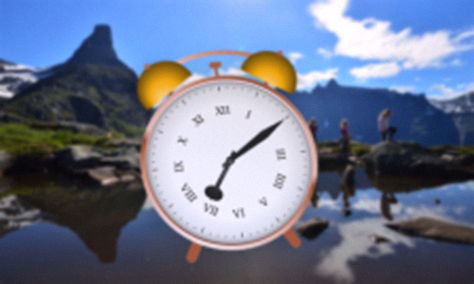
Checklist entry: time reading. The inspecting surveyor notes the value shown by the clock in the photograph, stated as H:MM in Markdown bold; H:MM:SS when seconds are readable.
**7:10**
